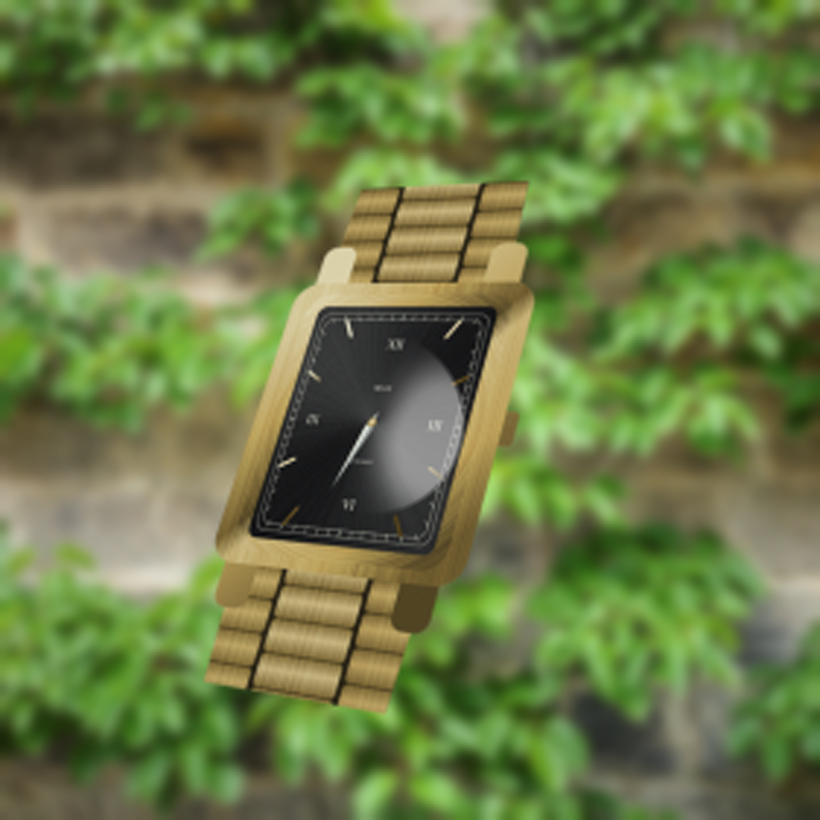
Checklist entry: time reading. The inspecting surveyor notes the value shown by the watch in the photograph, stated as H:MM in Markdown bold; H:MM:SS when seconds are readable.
**6:33**
